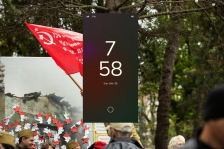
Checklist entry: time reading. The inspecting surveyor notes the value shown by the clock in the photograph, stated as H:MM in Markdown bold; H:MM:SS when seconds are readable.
**7:58**
